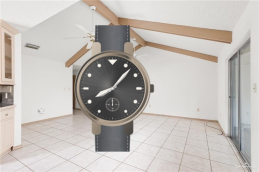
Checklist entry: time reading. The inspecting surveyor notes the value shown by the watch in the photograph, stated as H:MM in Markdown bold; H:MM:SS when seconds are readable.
**8:07**
